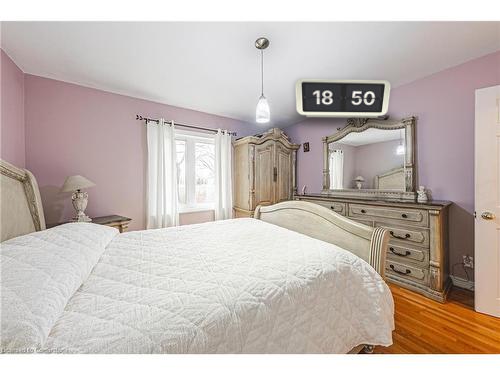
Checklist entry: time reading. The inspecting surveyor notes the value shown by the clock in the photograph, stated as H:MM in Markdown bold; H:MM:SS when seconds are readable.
**18:50**
